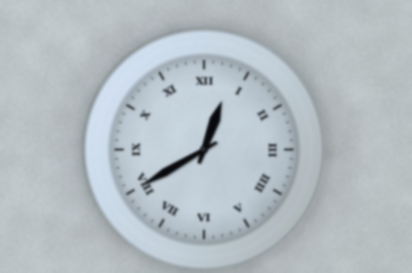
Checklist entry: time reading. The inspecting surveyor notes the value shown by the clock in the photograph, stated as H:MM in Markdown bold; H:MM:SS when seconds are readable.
**12:40**
